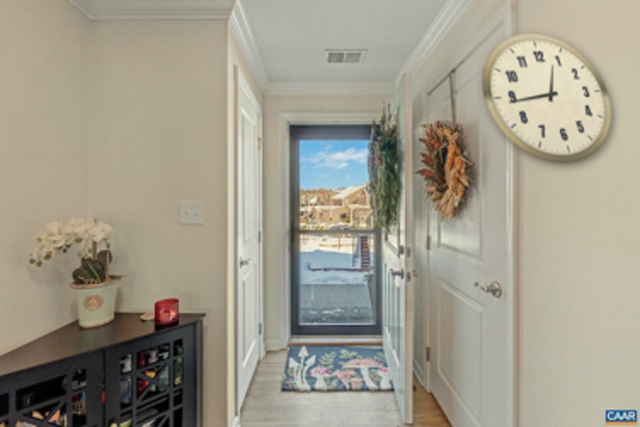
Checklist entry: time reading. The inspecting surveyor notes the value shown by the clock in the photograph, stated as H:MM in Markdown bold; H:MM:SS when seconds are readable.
**12:44**
